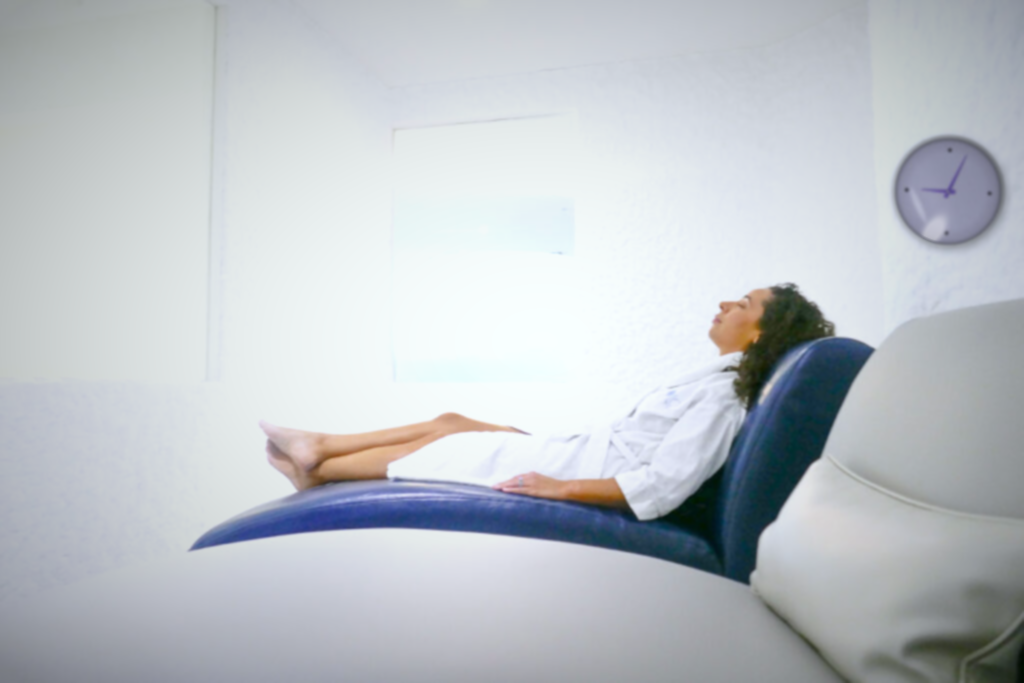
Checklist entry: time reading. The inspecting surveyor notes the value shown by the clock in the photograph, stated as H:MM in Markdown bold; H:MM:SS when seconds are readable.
**9:04**
